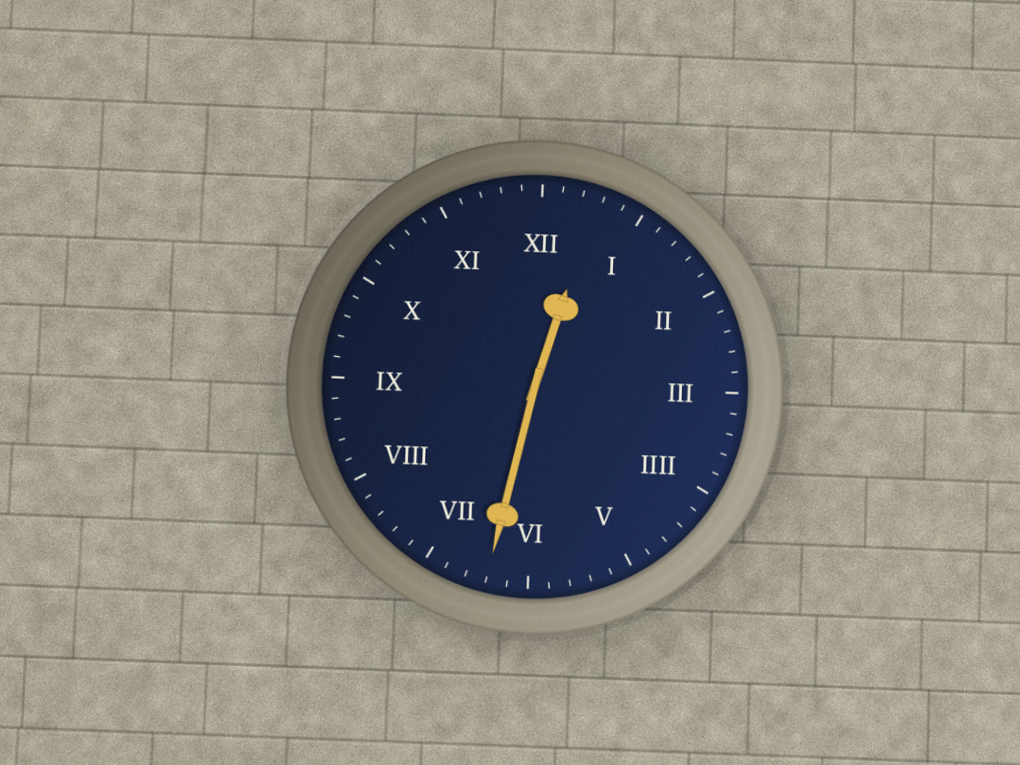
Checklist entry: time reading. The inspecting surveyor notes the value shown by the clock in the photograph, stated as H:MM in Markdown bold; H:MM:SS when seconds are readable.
**12:32**
